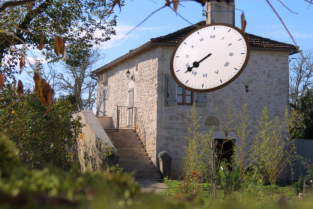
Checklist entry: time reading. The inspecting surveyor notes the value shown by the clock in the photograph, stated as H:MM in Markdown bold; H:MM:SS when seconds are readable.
**7:38**
